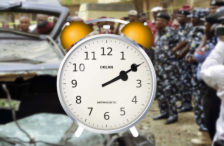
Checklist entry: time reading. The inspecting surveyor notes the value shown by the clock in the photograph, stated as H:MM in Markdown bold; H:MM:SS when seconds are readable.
**2:10**
